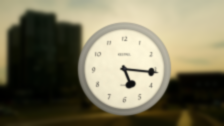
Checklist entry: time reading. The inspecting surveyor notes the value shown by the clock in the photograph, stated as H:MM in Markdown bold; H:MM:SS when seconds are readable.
**5:16**
